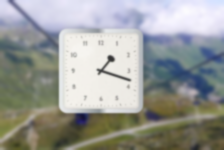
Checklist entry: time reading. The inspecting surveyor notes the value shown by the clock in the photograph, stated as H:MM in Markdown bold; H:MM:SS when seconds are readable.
**1:18**
